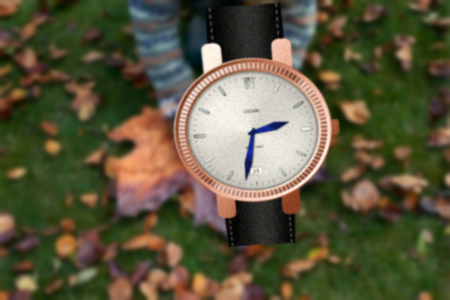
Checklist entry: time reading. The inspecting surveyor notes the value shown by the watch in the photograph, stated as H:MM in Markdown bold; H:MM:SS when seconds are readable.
**2:32**
